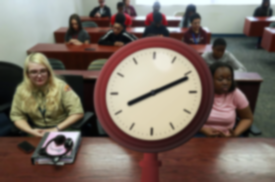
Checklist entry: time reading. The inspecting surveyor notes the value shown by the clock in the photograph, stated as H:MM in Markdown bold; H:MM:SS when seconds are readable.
**8:11**
